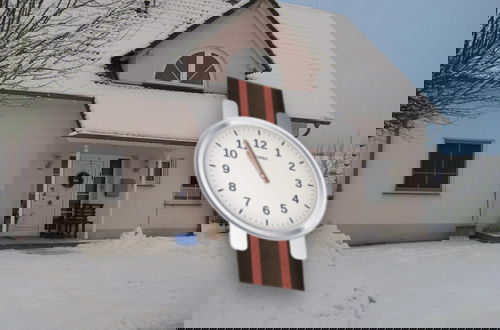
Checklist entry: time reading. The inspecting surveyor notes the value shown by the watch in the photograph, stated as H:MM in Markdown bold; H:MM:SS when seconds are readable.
**10:56**
